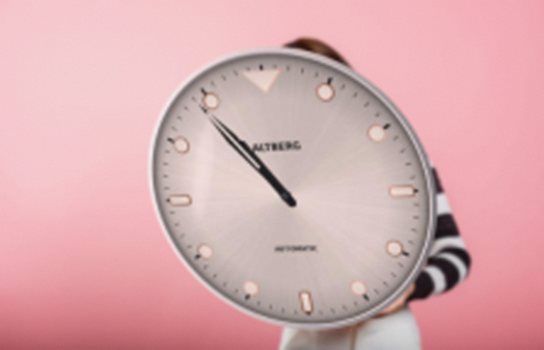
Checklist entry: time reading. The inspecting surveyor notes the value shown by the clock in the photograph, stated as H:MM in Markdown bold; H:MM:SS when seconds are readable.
**10:54**
